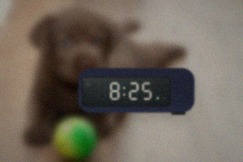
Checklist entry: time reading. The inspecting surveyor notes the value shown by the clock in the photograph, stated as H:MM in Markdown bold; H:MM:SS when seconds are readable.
**8:25**
